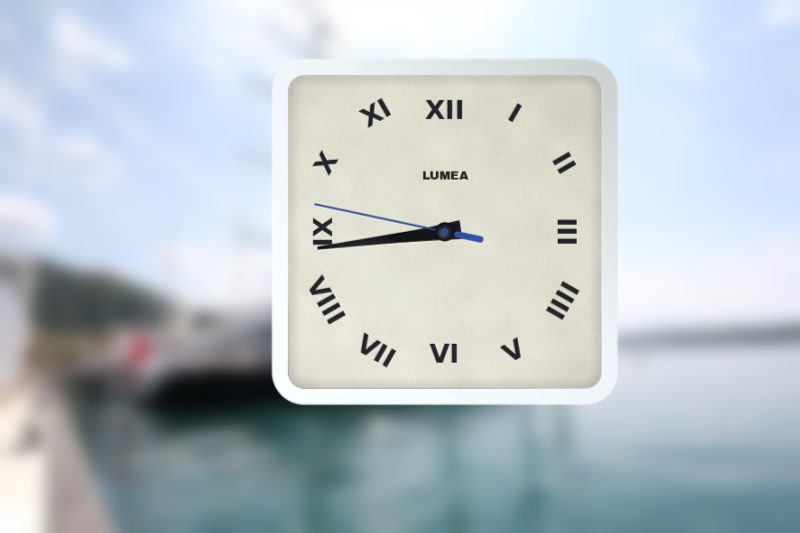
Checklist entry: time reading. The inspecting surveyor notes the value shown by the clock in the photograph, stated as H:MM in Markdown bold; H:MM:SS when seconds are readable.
**8:43:47**
